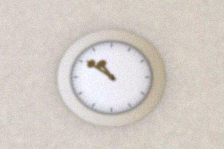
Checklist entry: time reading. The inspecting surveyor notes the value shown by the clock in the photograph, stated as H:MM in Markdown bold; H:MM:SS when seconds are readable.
**10:51**
